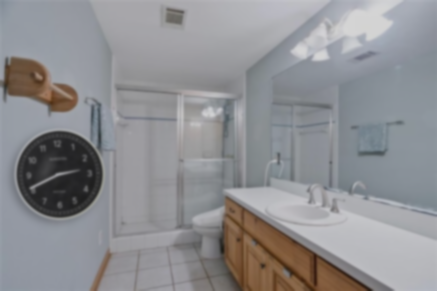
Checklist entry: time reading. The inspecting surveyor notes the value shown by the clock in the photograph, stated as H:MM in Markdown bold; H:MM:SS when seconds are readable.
**2:41**
